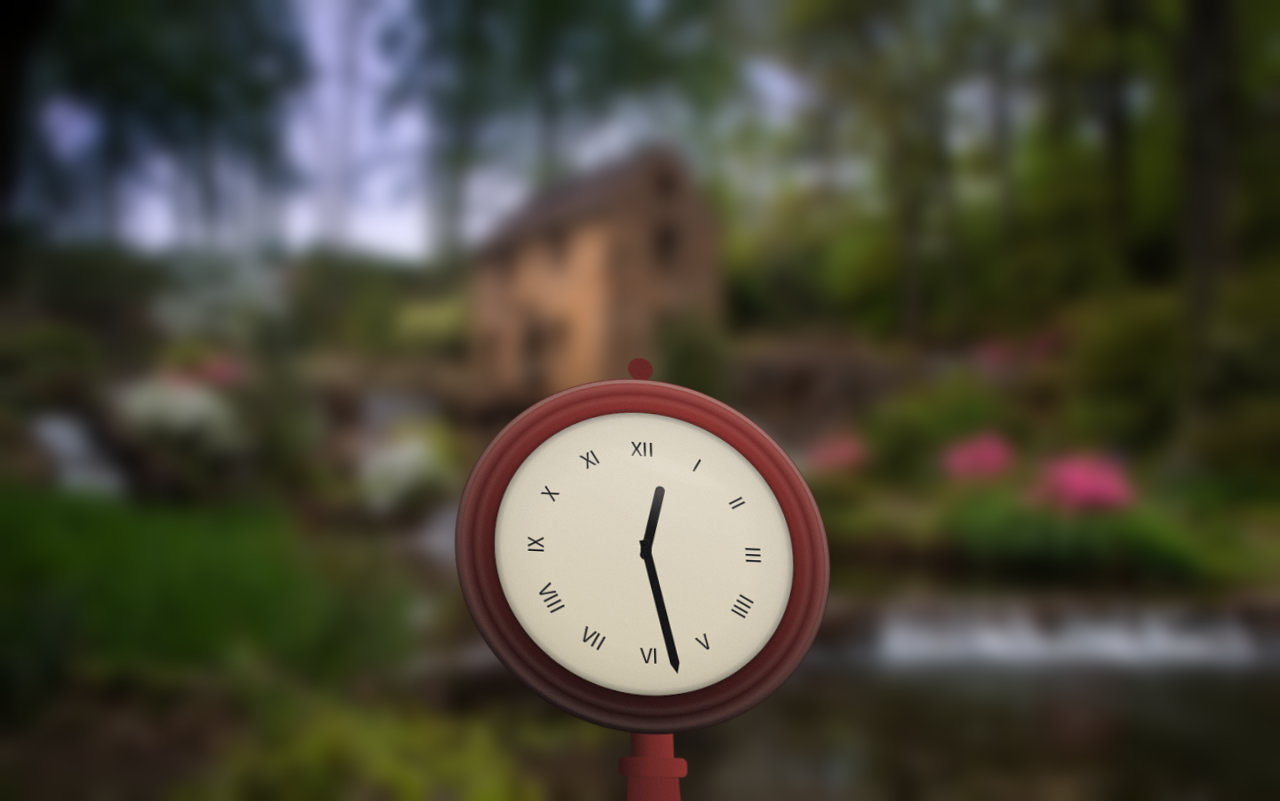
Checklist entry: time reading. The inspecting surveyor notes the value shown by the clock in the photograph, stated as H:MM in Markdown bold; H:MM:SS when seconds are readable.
**12:28**
